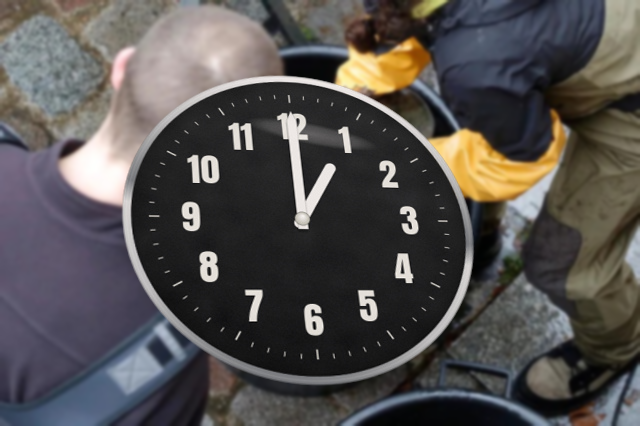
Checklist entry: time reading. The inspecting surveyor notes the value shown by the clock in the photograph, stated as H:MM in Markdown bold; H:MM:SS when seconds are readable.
**1:00**
